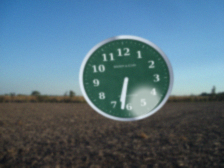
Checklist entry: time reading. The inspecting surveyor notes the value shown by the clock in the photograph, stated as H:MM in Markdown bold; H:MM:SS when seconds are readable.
**6:32**
